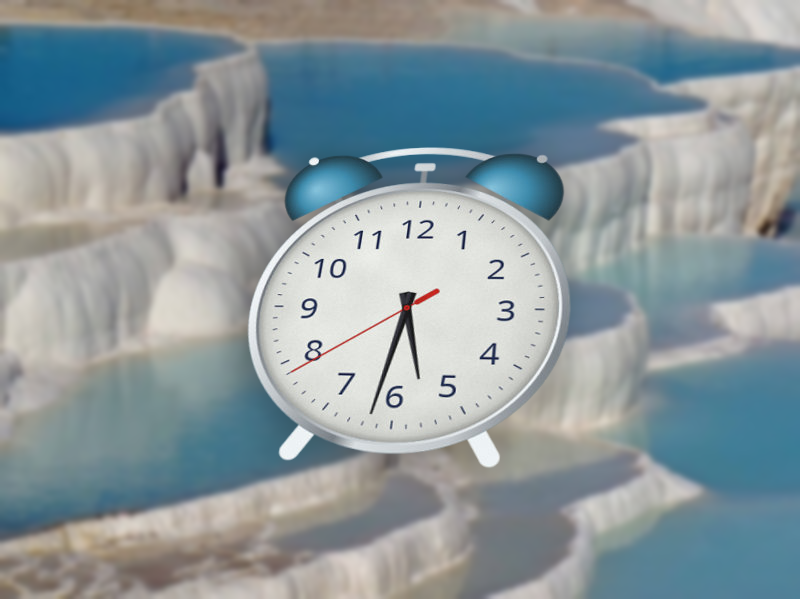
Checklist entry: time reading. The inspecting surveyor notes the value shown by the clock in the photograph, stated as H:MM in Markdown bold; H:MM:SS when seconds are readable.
**5:31:39**
